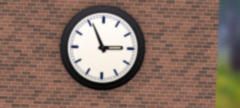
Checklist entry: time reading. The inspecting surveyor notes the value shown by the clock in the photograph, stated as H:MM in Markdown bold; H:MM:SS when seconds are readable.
**2:56**
